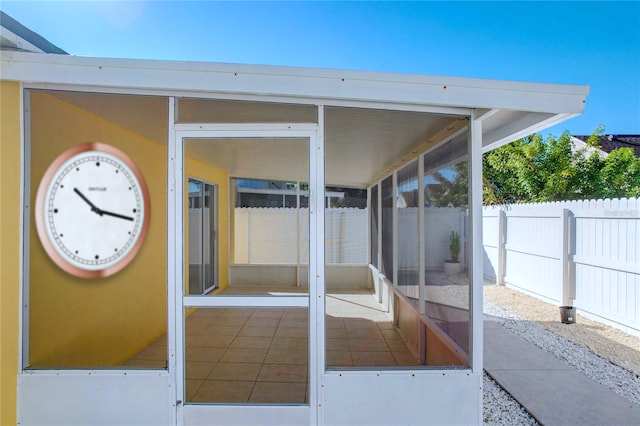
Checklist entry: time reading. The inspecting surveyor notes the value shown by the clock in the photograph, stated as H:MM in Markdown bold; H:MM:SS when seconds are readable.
**10:17**
